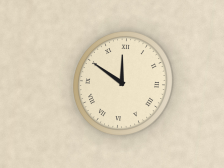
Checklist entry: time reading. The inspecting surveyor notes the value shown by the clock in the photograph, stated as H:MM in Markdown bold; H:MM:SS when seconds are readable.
**11:50**
